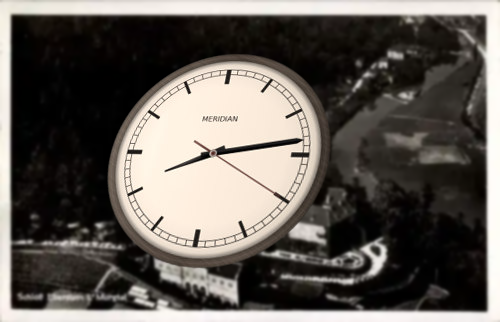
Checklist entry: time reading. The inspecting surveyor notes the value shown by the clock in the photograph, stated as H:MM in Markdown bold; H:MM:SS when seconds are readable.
**8:13:20**
